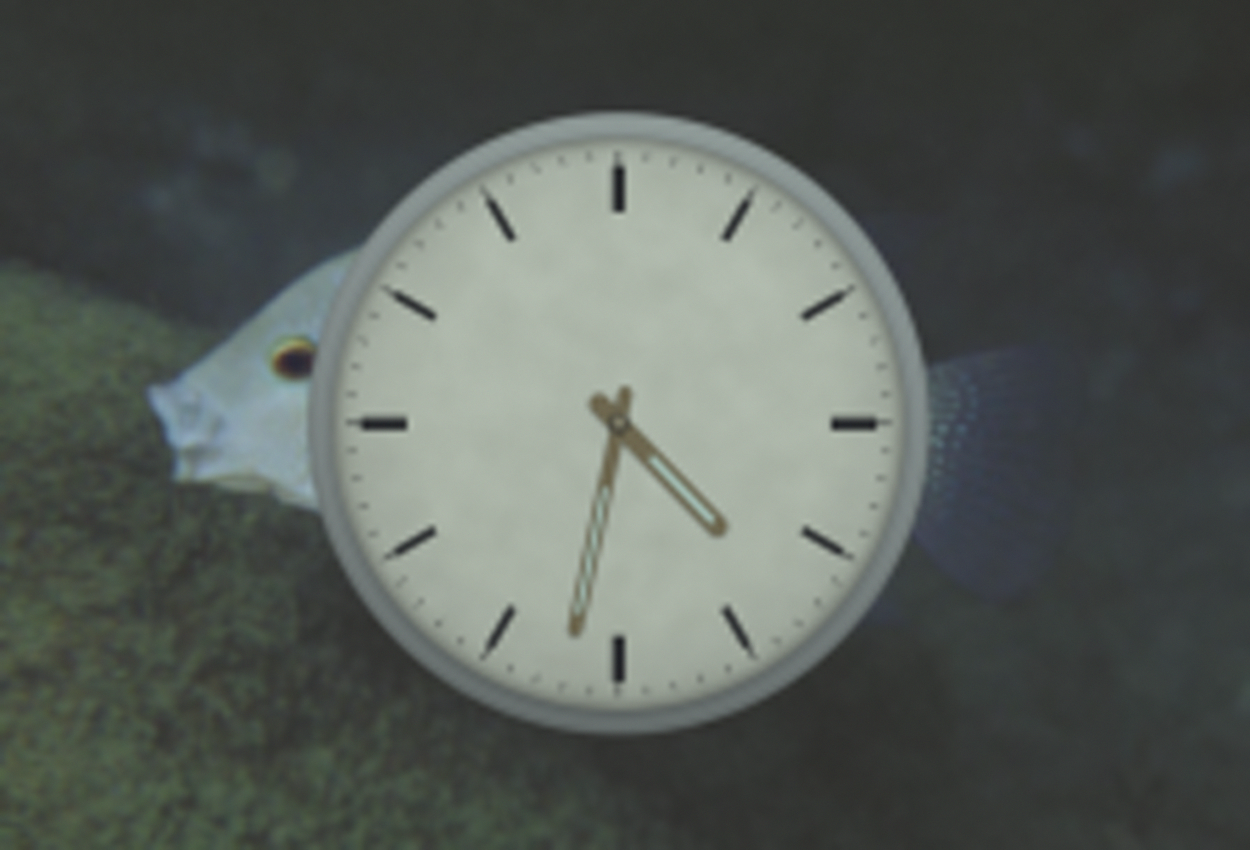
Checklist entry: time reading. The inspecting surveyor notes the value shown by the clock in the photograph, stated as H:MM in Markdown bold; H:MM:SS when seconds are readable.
**4:32**
